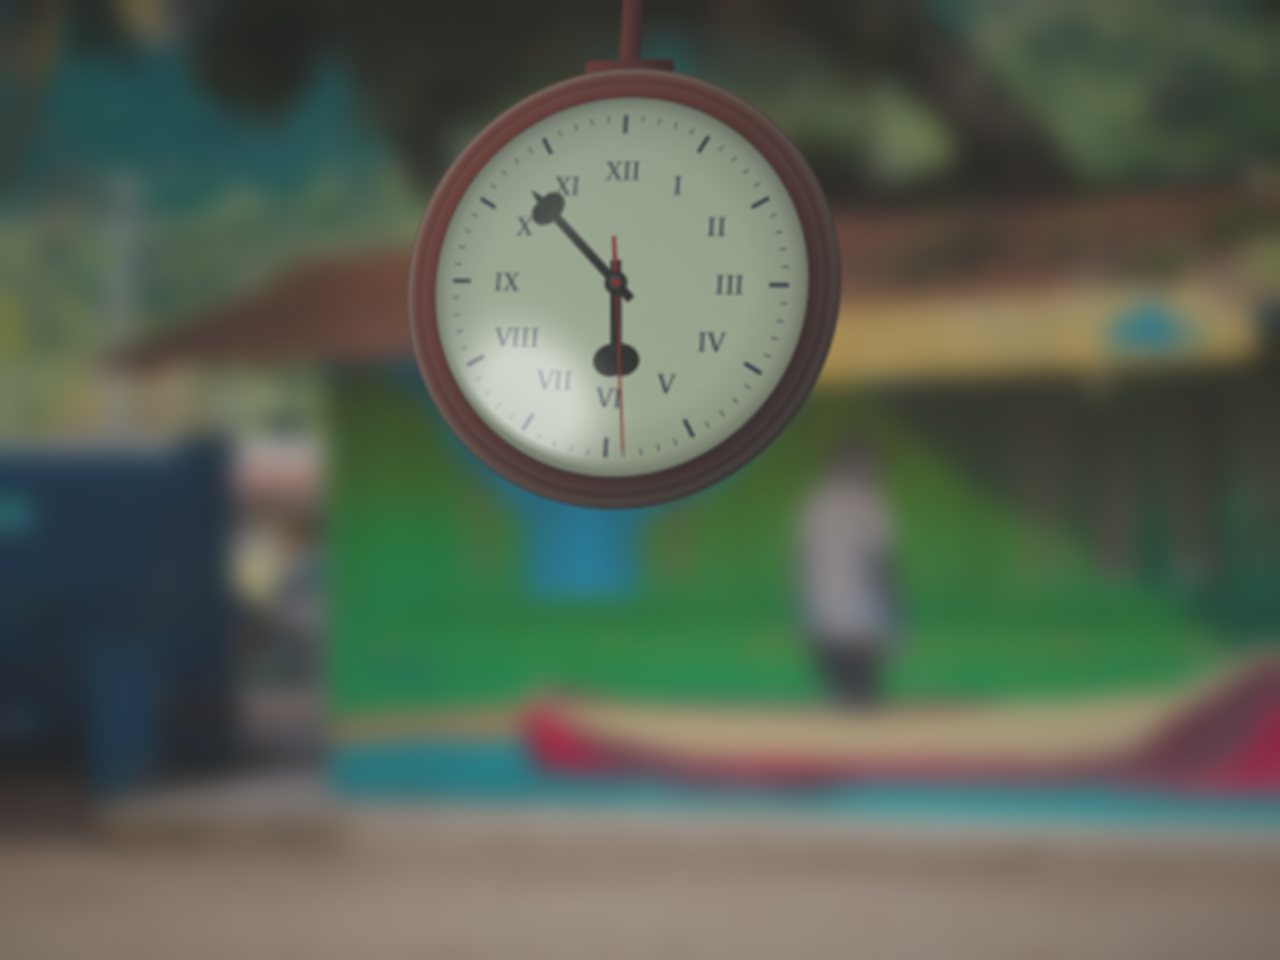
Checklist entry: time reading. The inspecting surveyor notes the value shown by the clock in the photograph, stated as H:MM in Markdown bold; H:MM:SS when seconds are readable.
**5:52:29**
